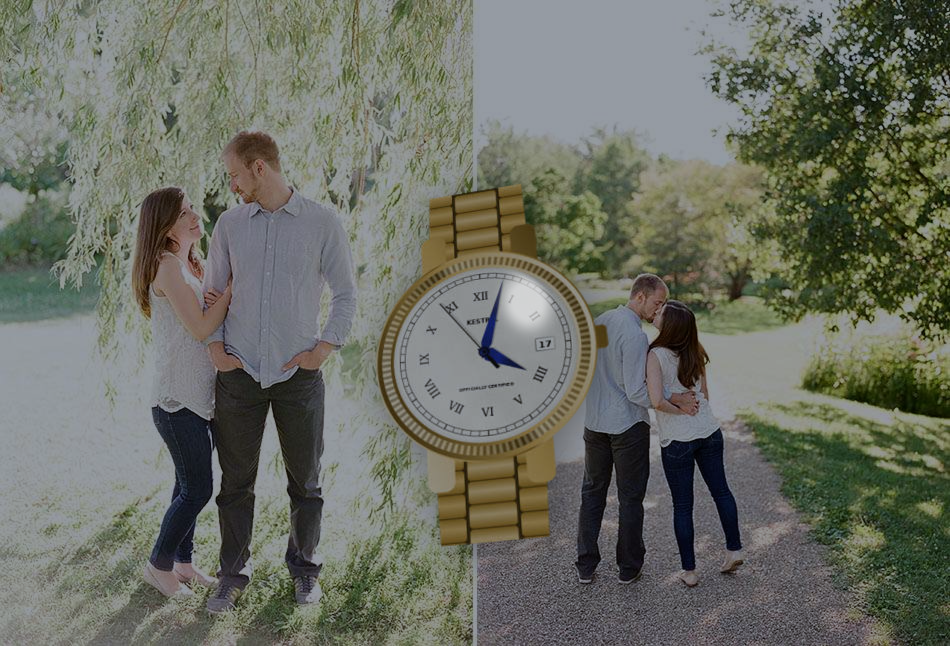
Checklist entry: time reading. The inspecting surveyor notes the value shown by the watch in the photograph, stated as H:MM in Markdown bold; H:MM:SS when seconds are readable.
**4:02:54**
